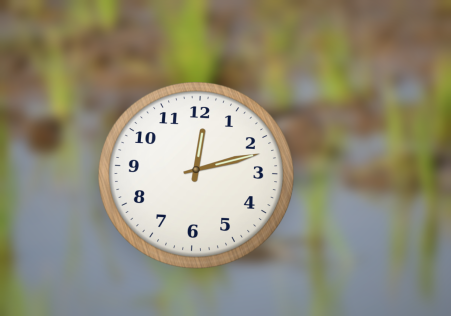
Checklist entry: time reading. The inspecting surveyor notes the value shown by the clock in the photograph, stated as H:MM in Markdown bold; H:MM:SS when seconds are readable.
**12:12**
